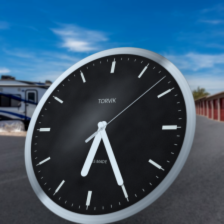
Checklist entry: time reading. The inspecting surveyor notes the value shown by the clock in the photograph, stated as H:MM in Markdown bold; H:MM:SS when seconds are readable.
**6:25:08**
